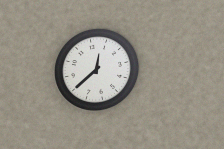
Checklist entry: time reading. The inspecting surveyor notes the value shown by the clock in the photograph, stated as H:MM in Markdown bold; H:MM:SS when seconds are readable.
**12:40**
